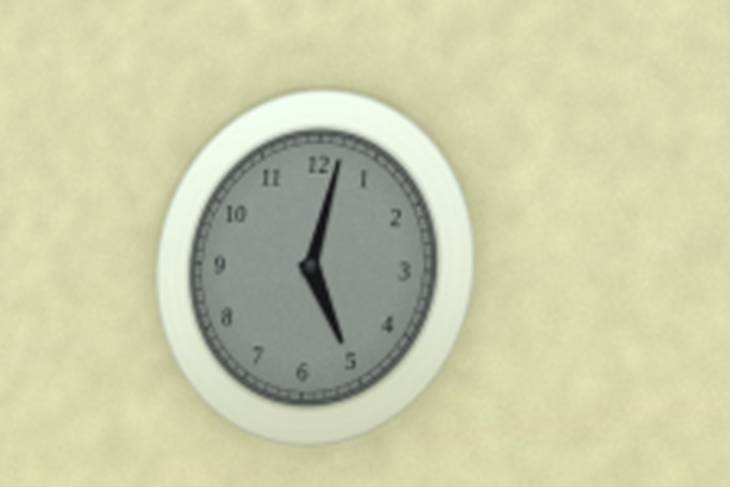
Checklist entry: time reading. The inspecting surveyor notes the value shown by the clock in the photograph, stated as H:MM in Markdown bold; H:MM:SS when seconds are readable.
**5:02**
